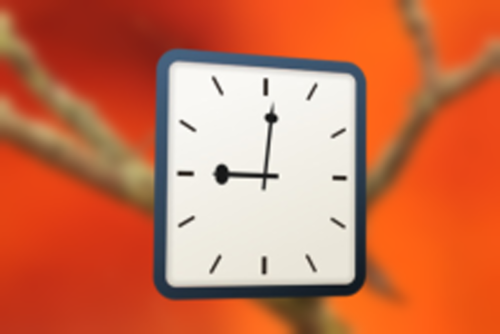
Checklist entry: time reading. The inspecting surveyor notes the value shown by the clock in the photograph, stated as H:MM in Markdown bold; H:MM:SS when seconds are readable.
**9:01**
